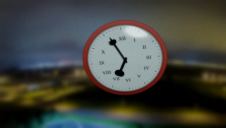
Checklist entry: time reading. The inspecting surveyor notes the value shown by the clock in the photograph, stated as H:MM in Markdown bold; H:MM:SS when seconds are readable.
**6:56**
